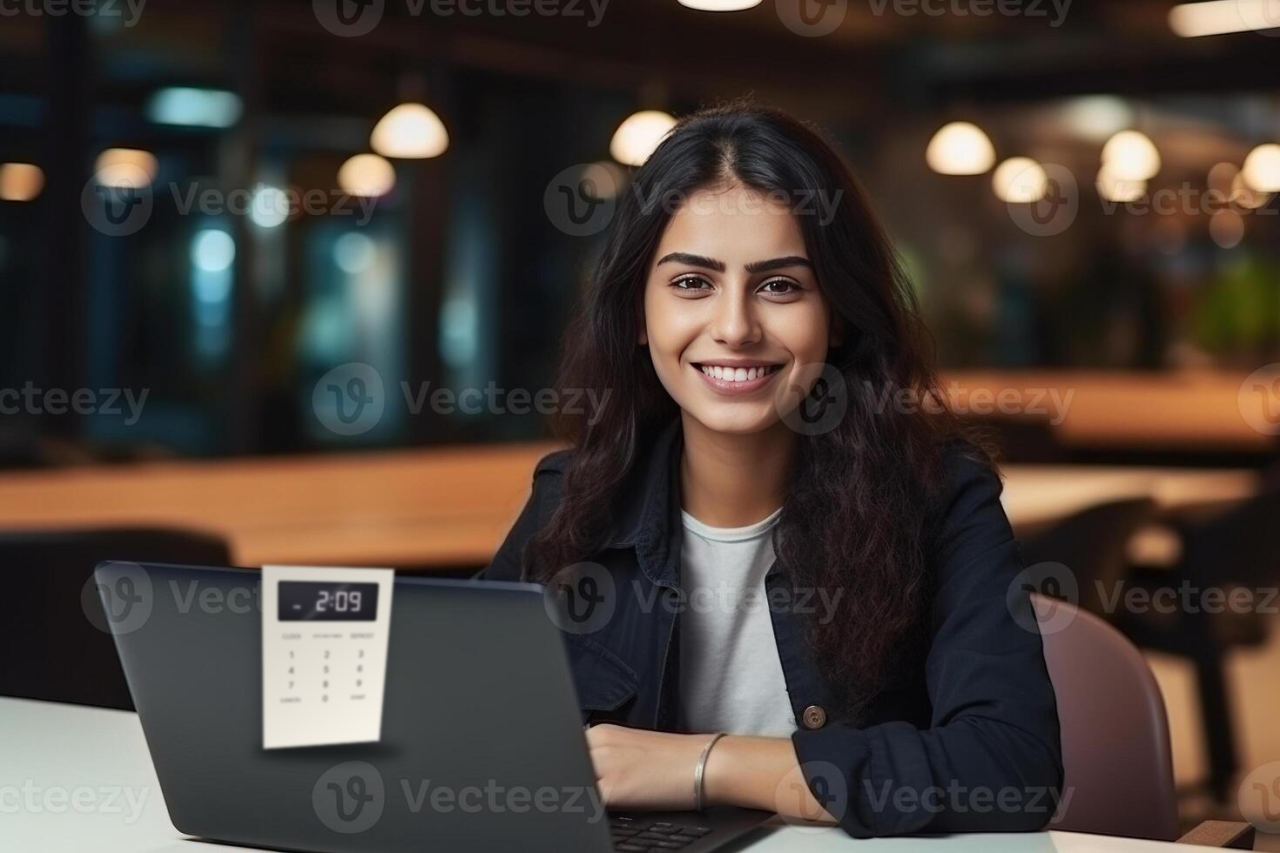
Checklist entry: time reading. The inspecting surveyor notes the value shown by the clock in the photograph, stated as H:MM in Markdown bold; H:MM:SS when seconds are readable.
**2:09**
